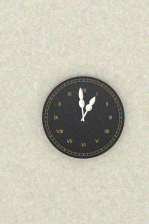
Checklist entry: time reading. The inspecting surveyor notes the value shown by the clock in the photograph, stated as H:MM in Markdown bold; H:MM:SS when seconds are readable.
**12:59**
